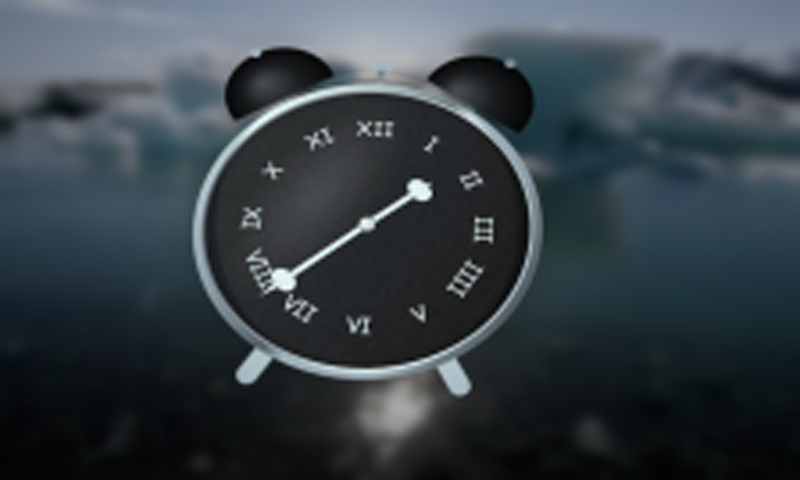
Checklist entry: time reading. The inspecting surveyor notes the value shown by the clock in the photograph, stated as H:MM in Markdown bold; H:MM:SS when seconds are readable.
**1:38**
